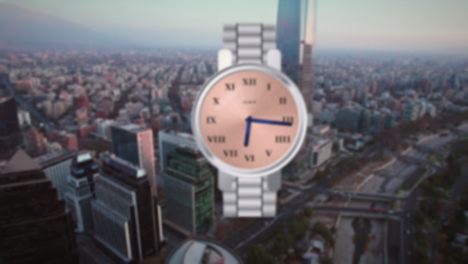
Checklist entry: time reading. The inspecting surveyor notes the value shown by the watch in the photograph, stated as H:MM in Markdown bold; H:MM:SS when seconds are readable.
**6:16**
